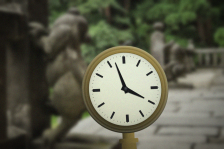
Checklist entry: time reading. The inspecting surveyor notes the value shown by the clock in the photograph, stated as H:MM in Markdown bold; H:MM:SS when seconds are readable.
**3:57**
